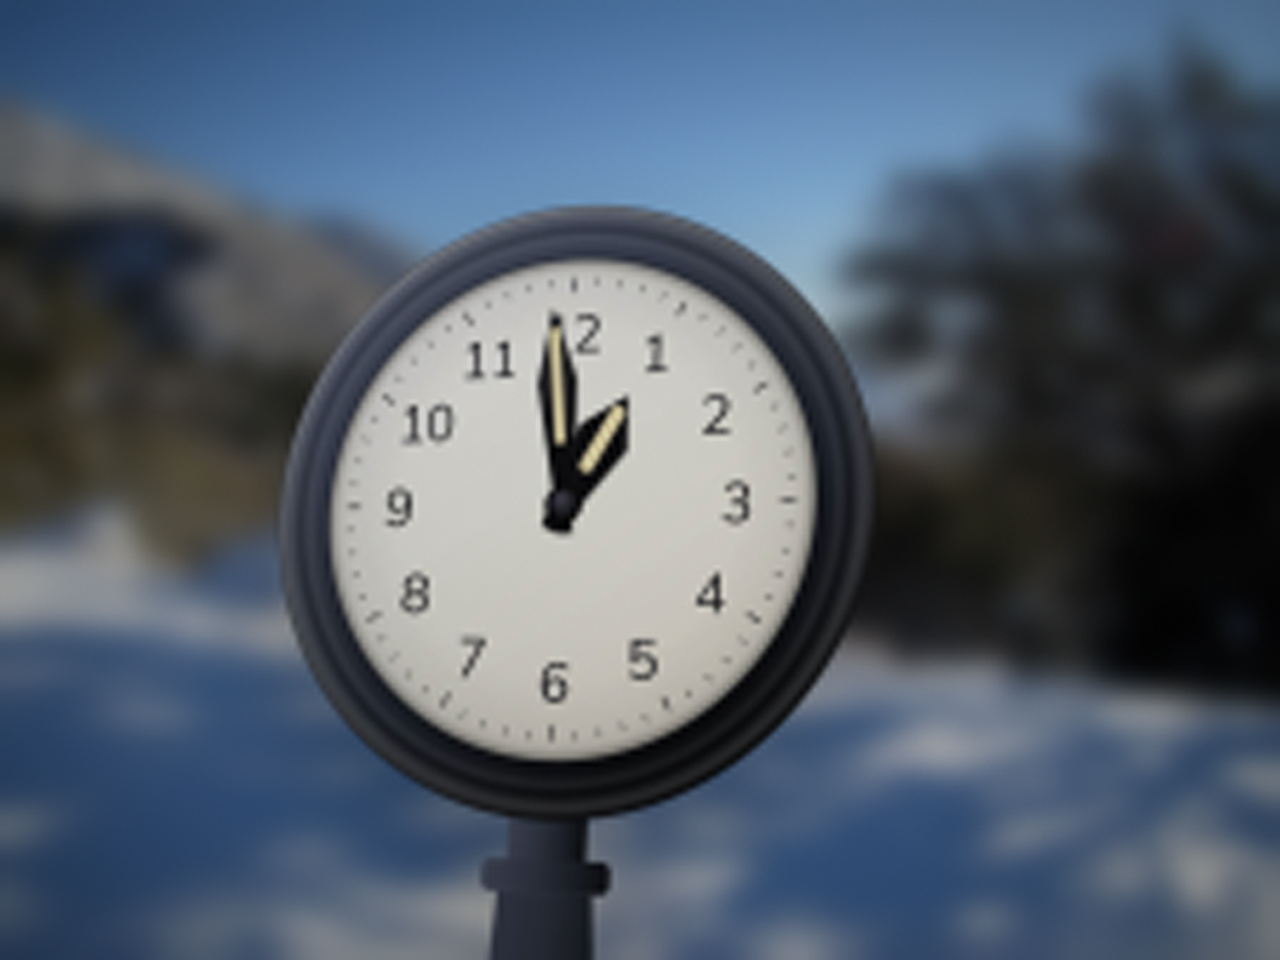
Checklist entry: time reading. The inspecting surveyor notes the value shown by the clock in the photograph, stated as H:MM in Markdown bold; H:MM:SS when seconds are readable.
**12:59**
